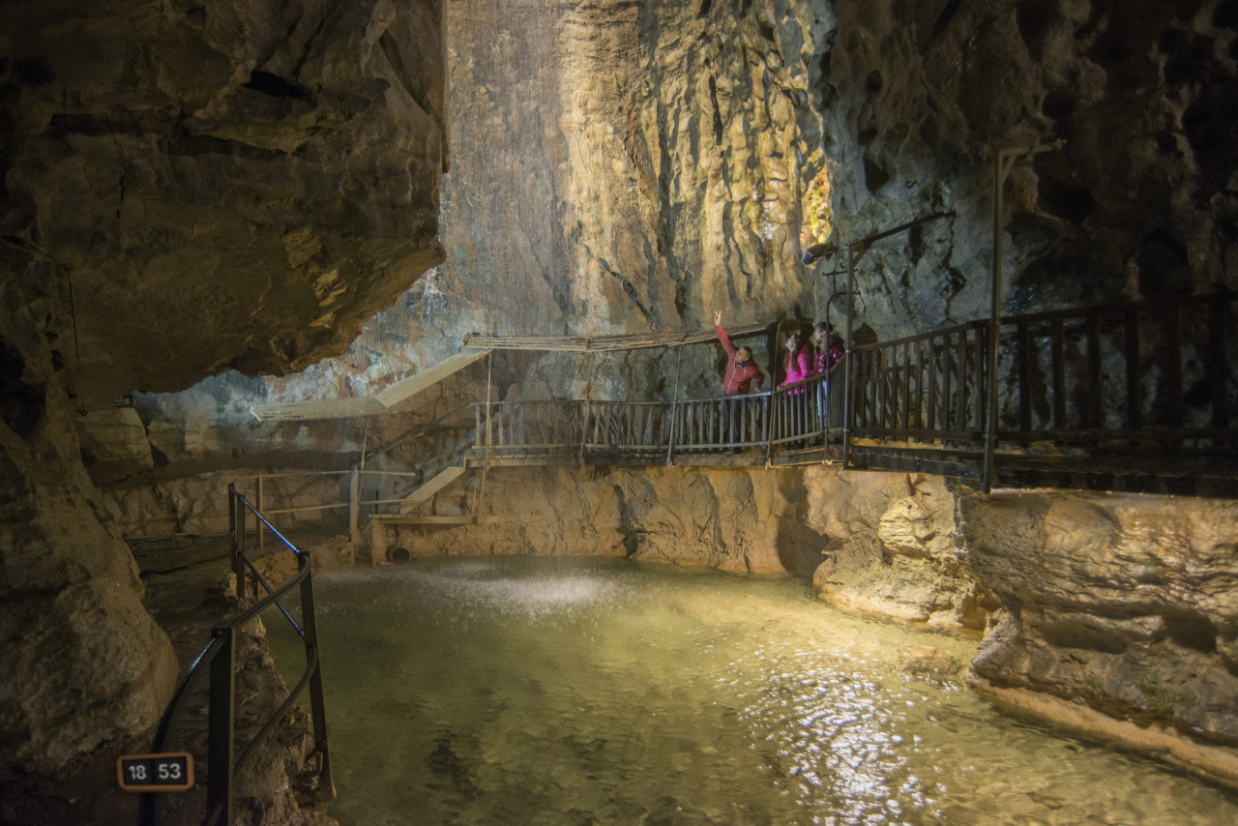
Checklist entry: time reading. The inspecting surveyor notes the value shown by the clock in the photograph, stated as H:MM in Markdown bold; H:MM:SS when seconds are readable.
**18:53**
